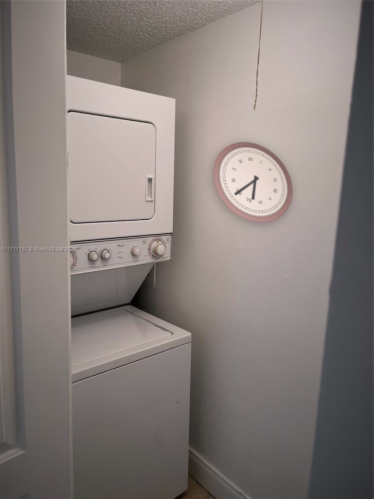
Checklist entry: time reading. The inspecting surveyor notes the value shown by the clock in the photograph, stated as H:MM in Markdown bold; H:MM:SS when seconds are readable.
**6:40**
